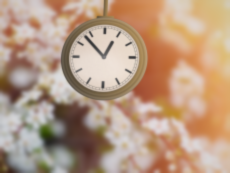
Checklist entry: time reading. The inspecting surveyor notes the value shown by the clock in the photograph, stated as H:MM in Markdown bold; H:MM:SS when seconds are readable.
**12:53**
